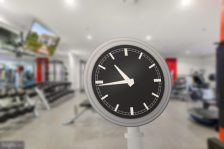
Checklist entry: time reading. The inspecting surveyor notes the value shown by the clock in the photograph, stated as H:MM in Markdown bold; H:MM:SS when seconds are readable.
**10:44**
